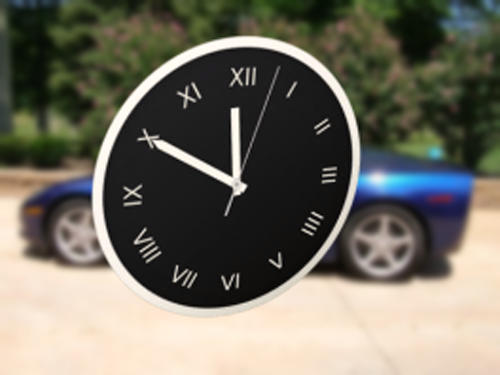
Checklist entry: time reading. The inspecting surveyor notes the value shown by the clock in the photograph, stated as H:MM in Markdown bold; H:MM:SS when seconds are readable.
**11:50:03**
